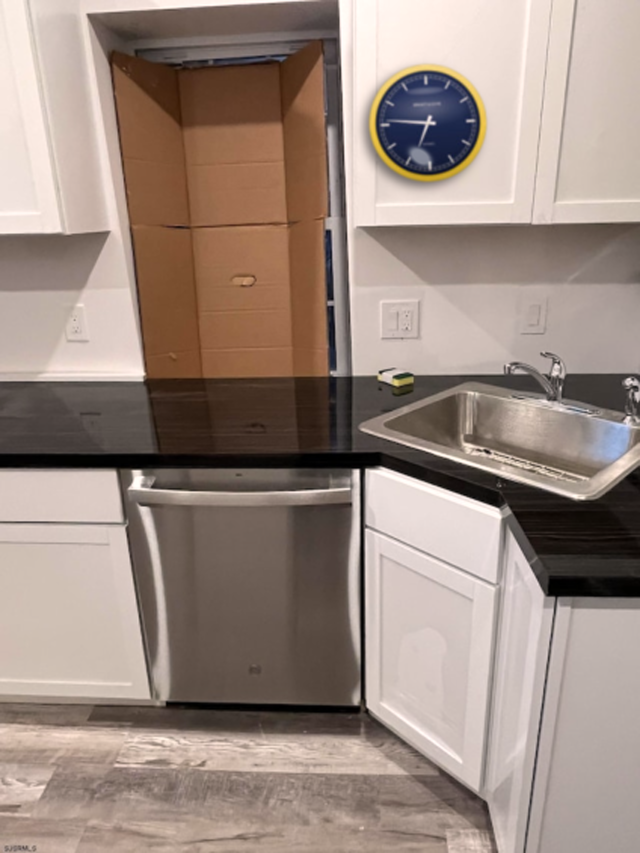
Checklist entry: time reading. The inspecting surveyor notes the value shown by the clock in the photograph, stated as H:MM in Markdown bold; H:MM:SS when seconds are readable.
**6:46**
